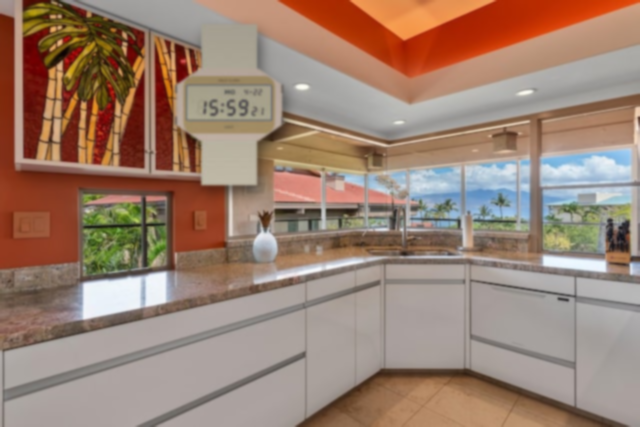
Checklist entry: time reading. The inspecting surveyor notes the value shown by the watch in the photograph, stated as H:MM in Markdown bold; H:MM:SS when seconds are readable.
**15:59**
